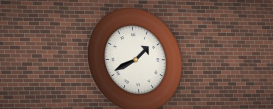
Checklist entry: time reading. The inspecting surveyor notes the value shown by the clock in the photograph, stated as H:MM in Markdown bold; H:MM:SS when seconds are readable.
**1:41**
